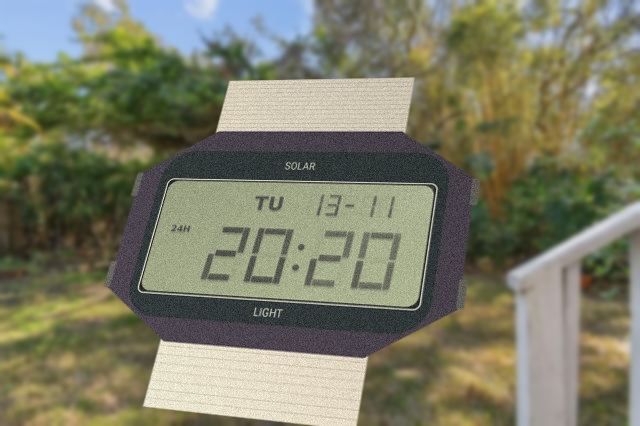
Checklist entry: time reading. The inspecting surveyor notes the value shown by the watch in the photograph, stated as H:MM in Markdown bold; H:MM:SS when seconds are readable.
**20:20**
